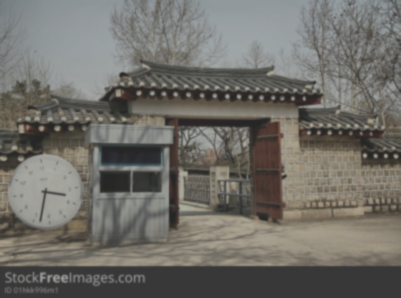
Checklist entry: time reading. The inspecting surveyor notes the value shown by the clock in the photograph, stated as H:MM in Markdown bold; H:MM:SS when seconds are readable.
**3:33**
